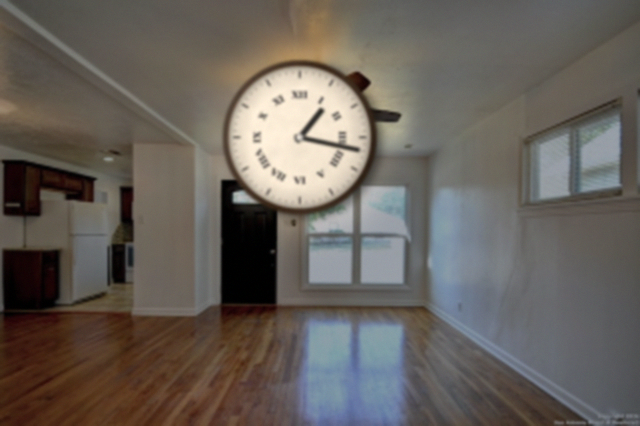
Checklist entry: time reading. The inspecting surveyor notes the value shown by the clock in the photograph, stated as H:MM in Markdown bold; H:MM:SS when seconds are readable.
**1:17**
